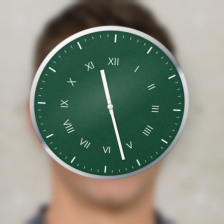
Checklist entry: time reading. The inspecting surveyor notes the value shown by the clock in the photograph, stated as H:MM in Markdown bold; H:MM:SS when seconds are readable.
**11:27**
